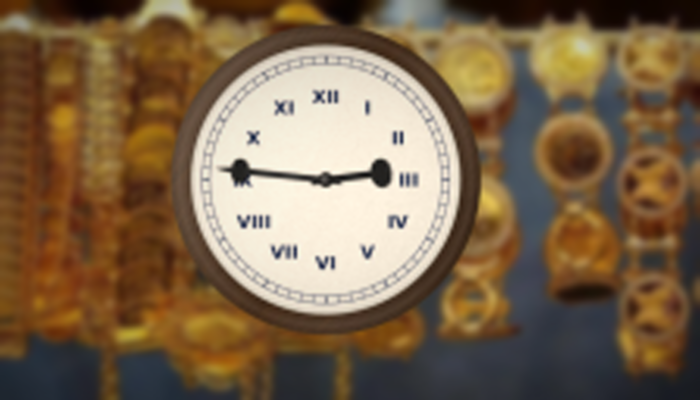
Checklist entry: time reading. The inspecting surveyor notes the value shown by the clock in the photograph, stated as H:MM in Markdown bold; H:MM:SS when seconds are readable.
**2:46**
